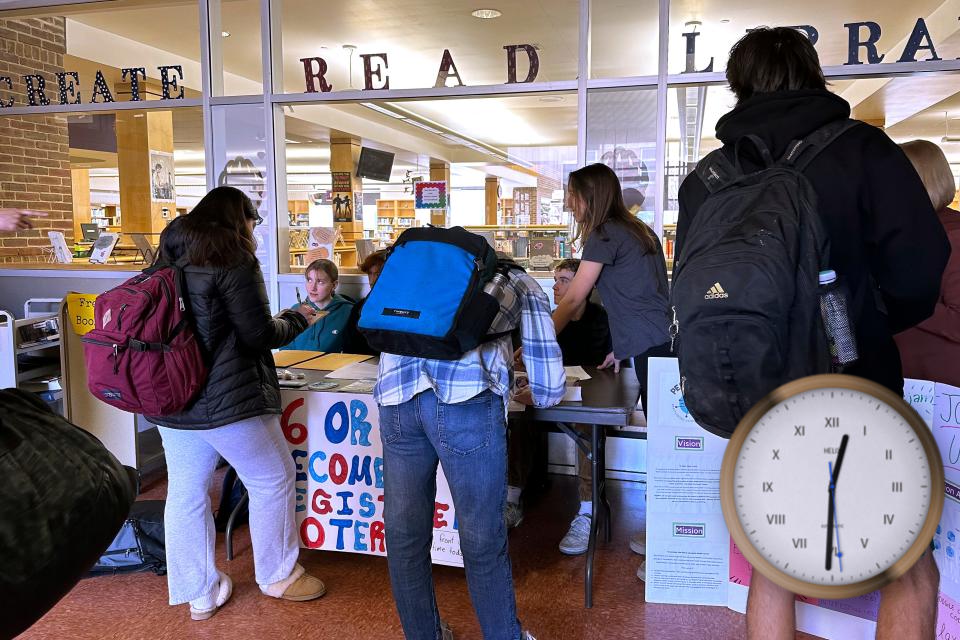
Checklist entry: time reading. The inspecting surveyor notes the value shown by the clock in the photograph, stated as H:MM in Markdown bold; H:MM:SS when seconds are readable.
**12:30:29**
